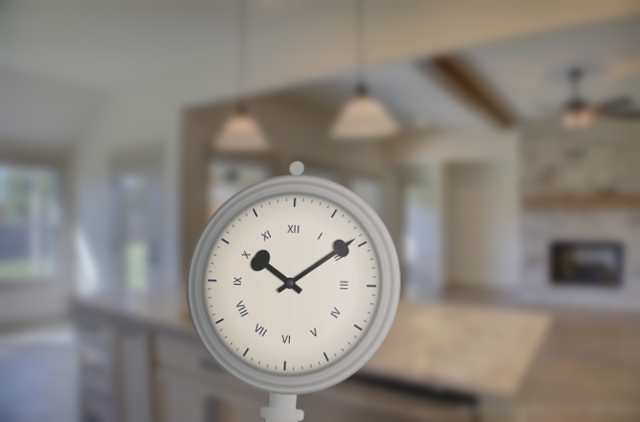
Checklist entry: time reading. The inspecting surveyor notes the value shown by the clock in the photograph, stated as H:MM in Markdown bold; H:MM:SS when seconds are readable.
**10:09**
